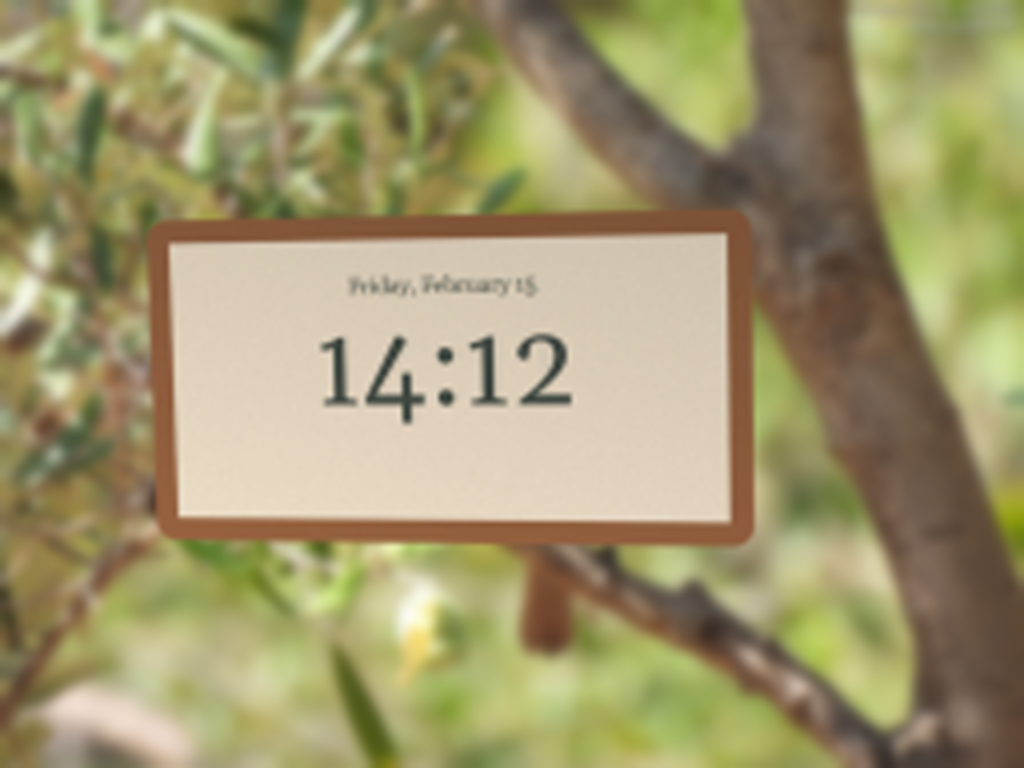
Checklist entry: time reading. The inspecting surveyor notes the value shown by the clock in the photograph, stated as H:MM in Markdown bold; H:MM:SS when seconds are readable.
**14:12**
